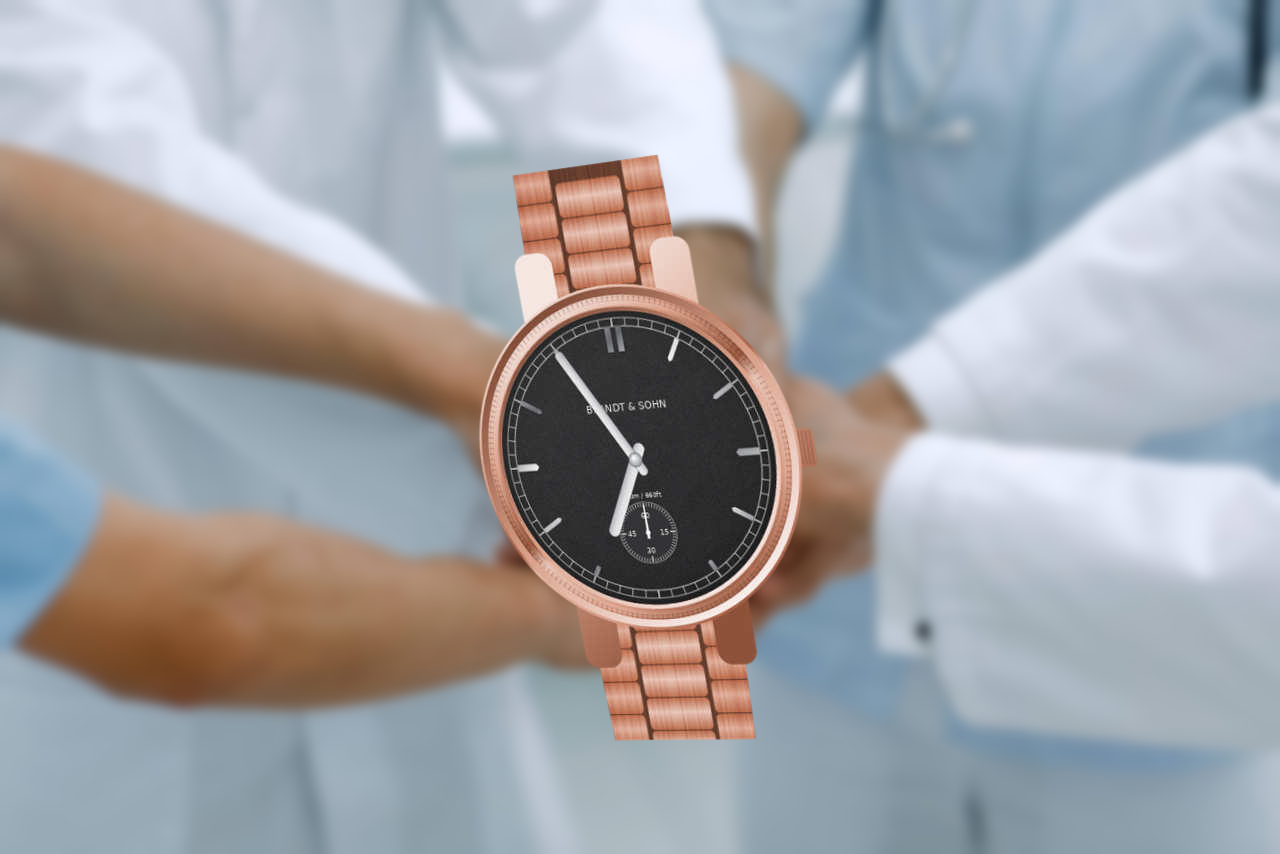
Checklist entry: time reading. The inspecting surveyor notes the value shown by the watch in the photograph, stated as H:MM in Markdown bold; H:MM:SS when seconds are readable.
**6:55**
